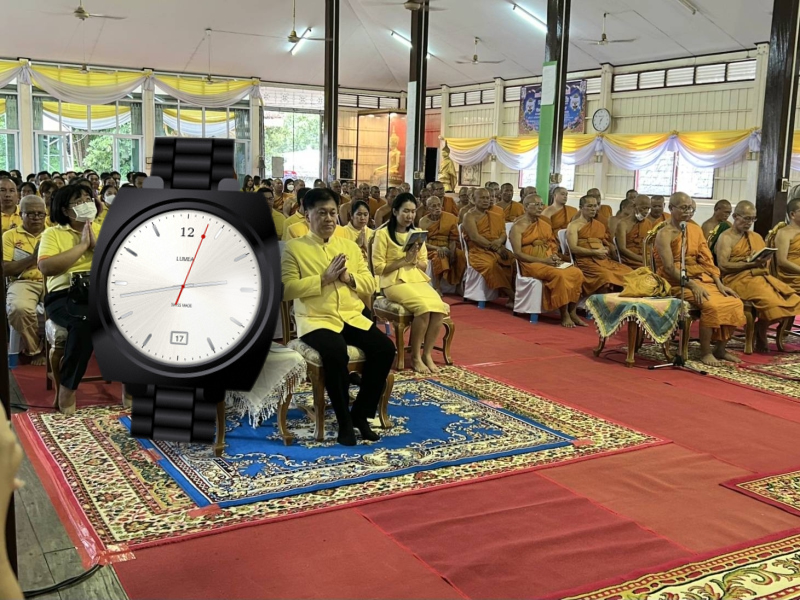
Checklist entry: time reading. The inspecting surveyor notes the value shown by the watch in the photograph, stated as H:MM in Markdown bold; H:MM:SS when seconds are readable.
**2:43:03**
